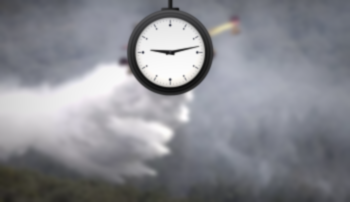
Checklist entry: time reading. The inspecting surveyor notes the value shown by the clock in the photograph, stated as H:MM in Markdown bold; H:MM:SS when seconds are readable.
**9:13**
